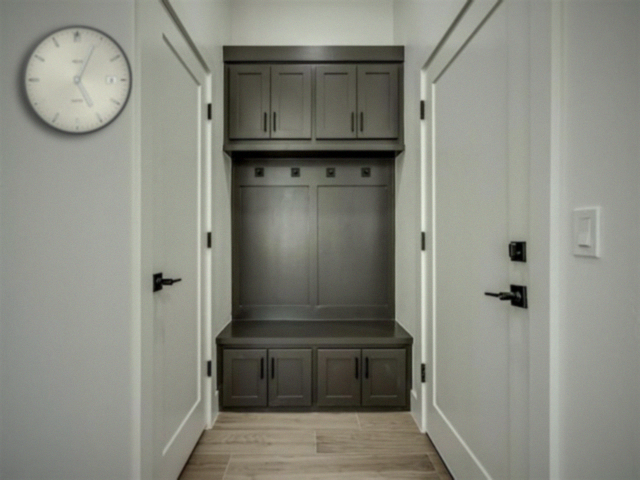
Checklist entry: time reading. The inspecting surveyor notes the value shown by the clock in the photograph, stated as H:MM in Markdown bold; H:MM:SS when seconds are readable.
**5:04**
